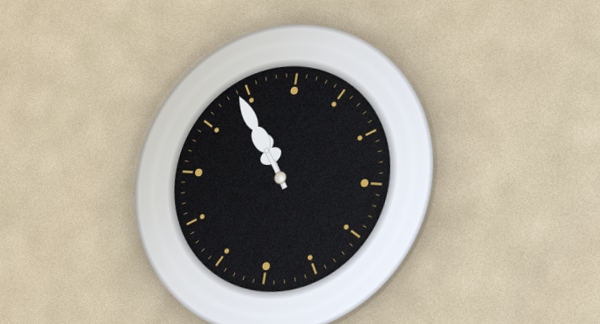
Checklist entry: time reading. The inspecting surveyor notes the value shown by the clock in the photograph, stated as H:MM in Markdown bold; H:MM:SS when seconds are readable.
**10:54**
